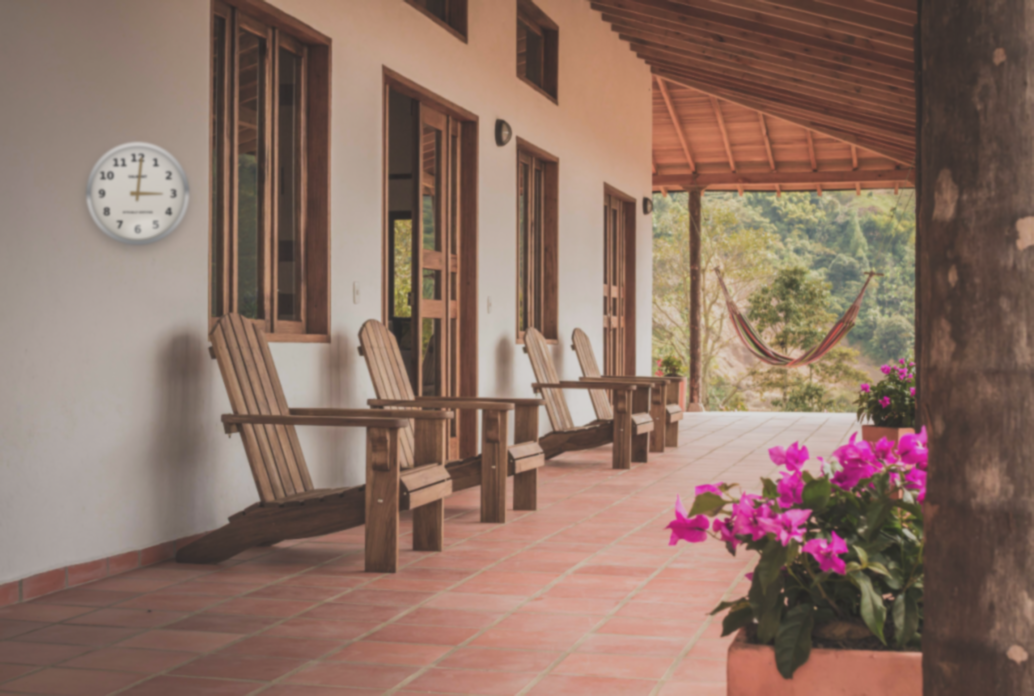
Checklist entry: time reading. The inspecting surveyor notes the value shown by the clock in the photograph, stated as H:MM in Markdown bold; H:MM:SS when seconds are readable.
**3:01**
